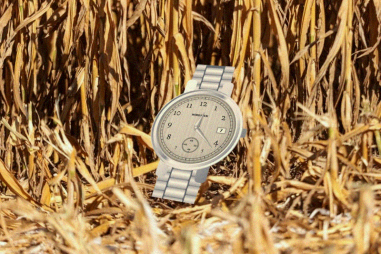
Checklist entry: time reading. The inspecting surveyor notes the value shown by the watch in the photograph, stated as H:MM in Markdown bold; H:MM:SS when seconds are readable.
**12:22**
